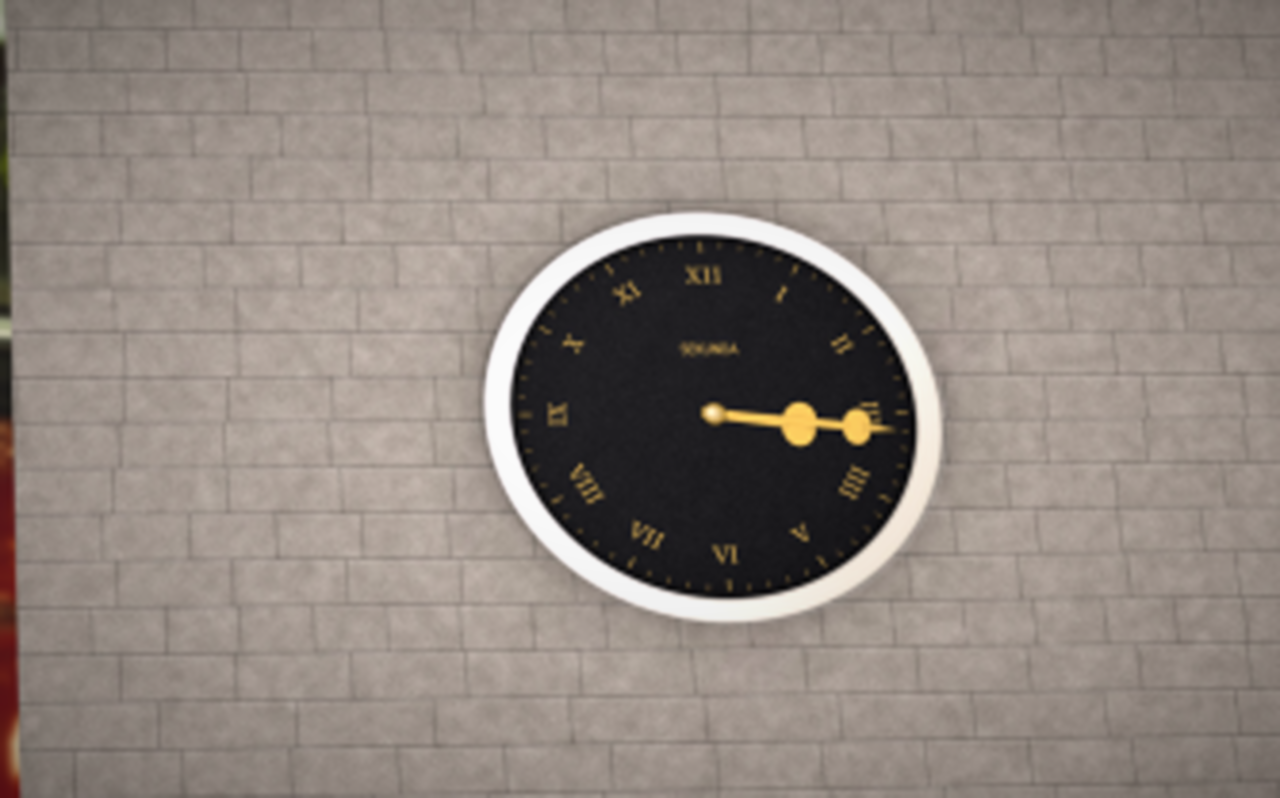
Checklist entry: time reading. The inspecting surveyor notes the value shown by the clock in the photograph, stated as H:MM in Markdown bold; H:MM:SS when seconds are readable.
**3:16**
